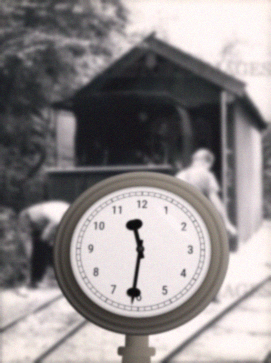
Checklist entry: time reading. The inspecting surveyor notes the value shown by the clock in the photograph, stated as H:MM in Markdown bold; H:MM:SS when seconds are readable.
**11:31**
